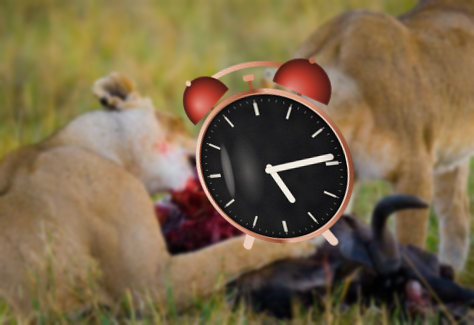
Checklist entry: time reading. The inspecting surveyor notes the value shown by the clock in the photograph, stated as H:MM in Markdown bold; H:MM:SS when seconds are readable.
**5:14**
